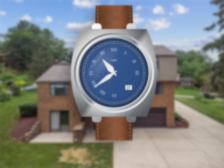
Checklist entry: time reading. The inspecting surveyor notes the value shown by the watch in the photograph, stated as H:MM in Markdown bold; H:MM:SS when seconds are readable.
**10:39**
